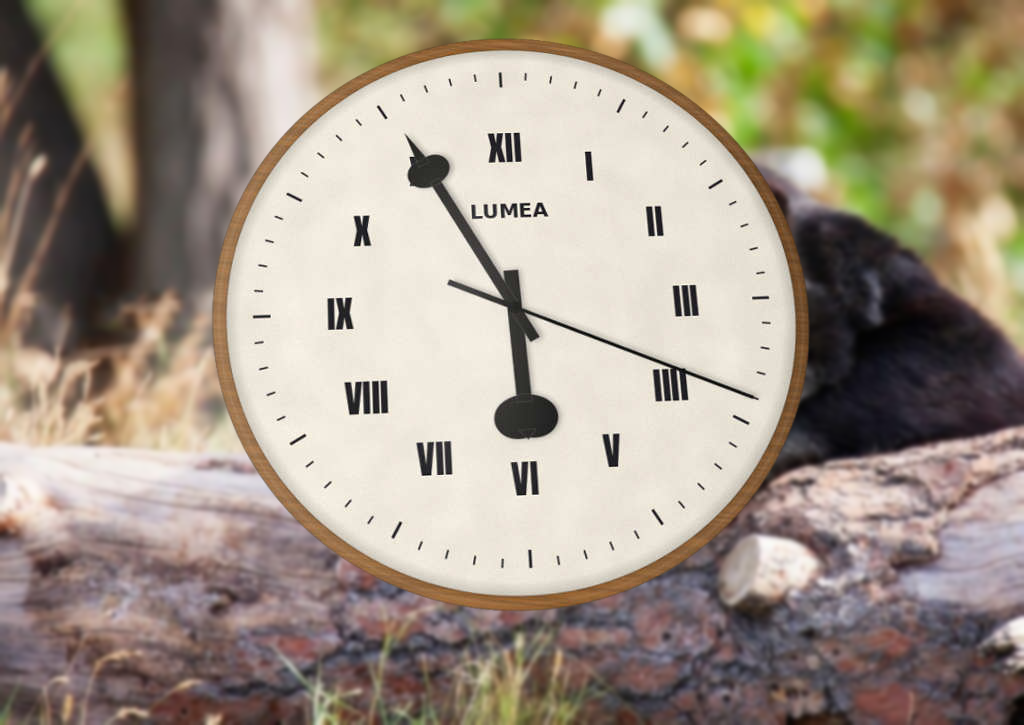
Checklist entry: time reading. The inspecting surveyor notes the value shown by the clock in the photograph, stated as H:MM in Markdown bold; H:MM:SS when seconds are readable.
**5:55:19**
